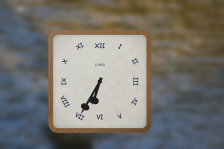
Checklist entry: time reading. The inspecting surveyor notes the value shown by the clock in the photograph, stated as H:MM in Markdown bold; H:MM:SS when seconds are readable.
**6:35**
